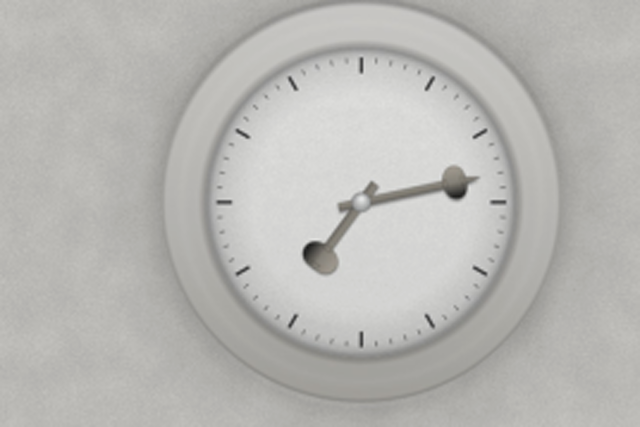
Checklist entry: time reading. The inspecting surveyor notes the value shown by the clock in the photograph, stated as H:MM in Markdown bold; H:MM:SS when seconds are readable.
**7:13**
